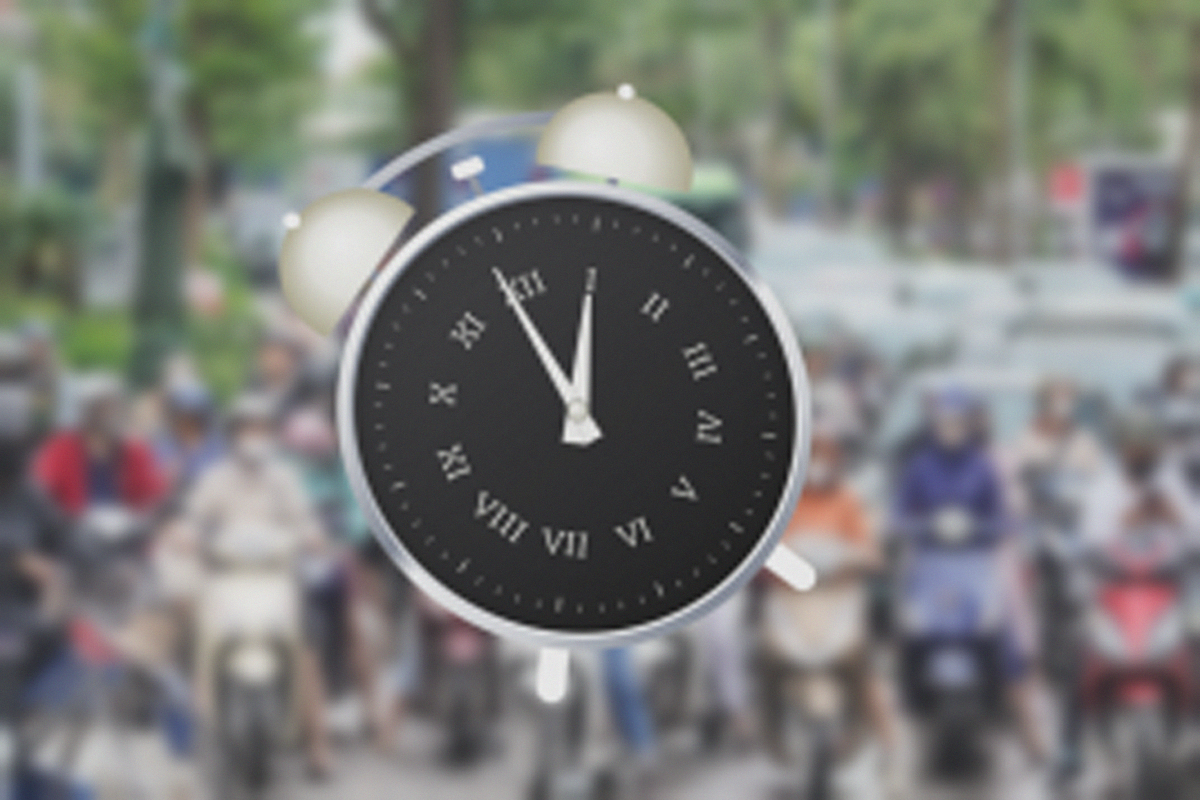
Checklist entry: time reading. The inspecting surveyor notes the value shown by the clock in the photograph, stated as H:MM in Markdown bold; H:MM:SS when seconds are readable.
**12:59**
